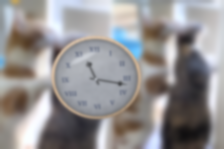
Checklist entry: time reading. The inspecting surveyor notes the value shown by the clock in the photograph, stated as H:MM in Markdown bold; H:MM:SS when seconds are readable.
**11:17**
